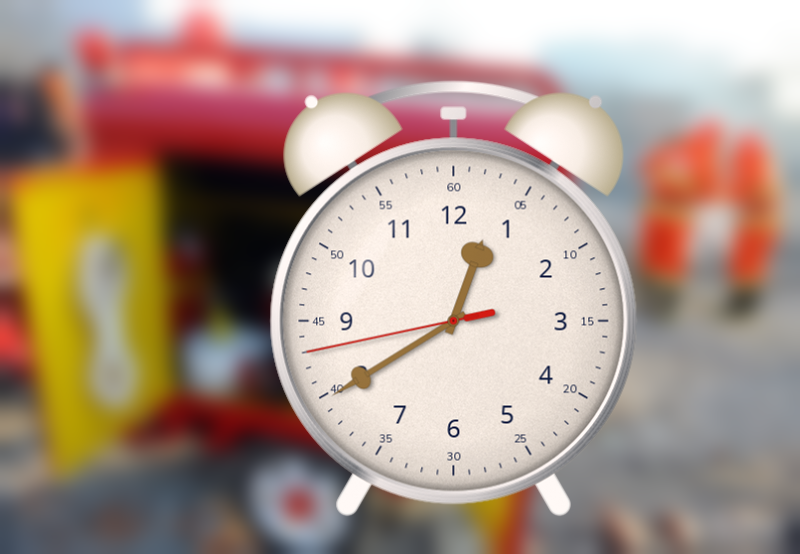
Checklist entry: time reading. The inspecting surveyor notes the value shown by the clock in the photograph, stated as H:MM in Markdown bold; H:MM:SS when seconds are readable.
**12:39:43**
